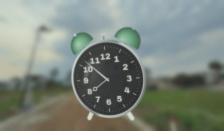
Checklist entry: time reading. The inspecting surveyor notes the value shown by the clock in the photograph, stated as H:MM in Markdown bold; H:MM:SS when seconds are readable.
**7:52**
